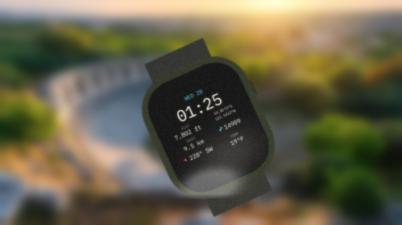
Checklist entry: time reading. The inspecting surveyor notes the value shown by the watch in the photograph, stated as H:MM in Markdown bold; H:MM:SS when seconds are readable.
**1:25**
